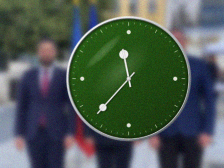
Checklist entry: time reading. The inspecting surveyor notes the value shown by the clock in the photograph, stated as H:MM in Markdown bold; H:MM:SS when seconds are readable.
**11:37**
